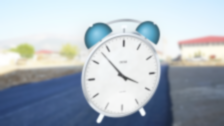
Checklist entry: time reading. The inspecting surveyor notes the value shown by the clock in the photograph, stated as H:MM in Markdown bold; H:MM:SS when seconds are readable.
**3:53**
